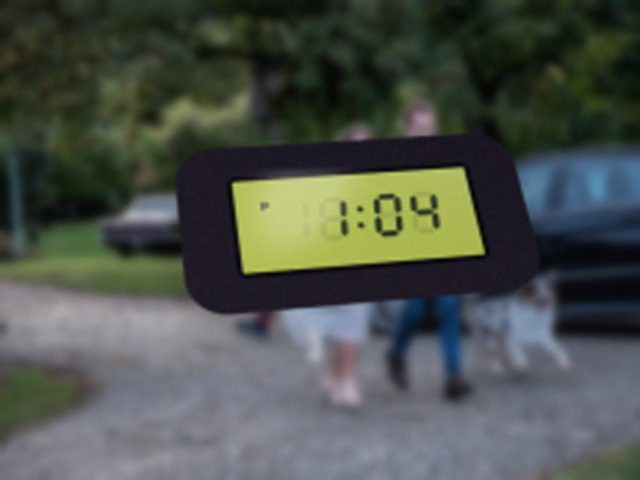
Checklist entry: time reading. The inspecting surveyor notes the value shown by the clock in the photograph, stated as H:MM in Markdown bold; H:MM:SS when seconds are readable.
**1:04**
